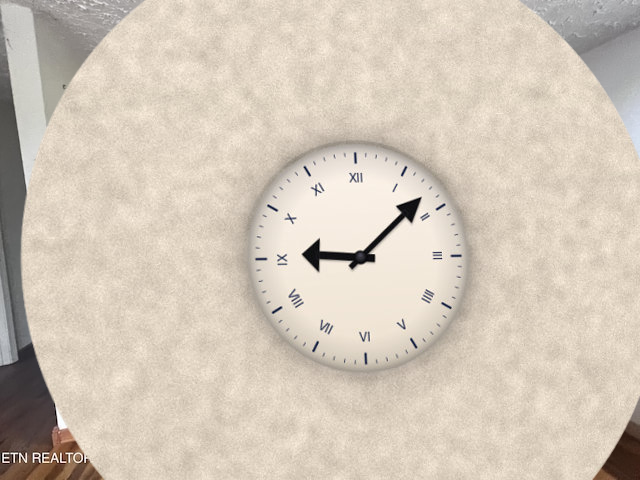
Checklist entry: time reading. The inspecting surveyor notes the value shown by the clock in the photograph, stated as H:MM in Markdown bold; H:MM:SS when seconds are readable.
**9:08**
